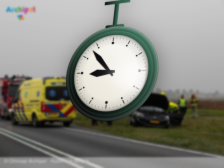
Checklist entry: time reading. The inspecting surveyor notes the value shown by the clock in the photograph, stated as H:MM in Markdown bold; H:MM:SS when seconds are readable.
**8:53**
